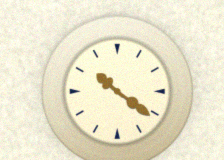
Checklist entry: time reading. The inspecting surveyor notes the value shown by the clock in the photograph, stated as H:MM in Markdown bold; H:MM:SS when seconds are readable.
**10:21**
